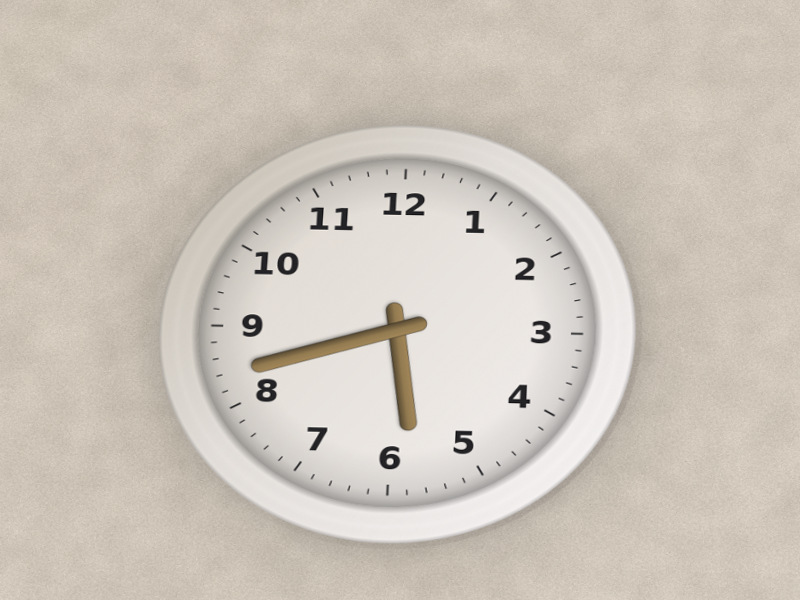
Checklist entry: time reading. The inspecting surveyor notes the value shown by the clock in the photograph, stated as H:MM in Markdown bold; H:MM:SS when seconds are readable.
**5:42**
